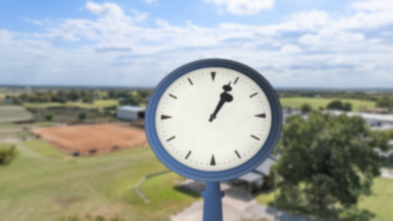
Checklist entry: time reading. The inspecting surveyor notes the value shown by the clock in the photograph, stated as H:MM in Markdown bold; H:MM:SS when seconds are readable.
**1:04**
